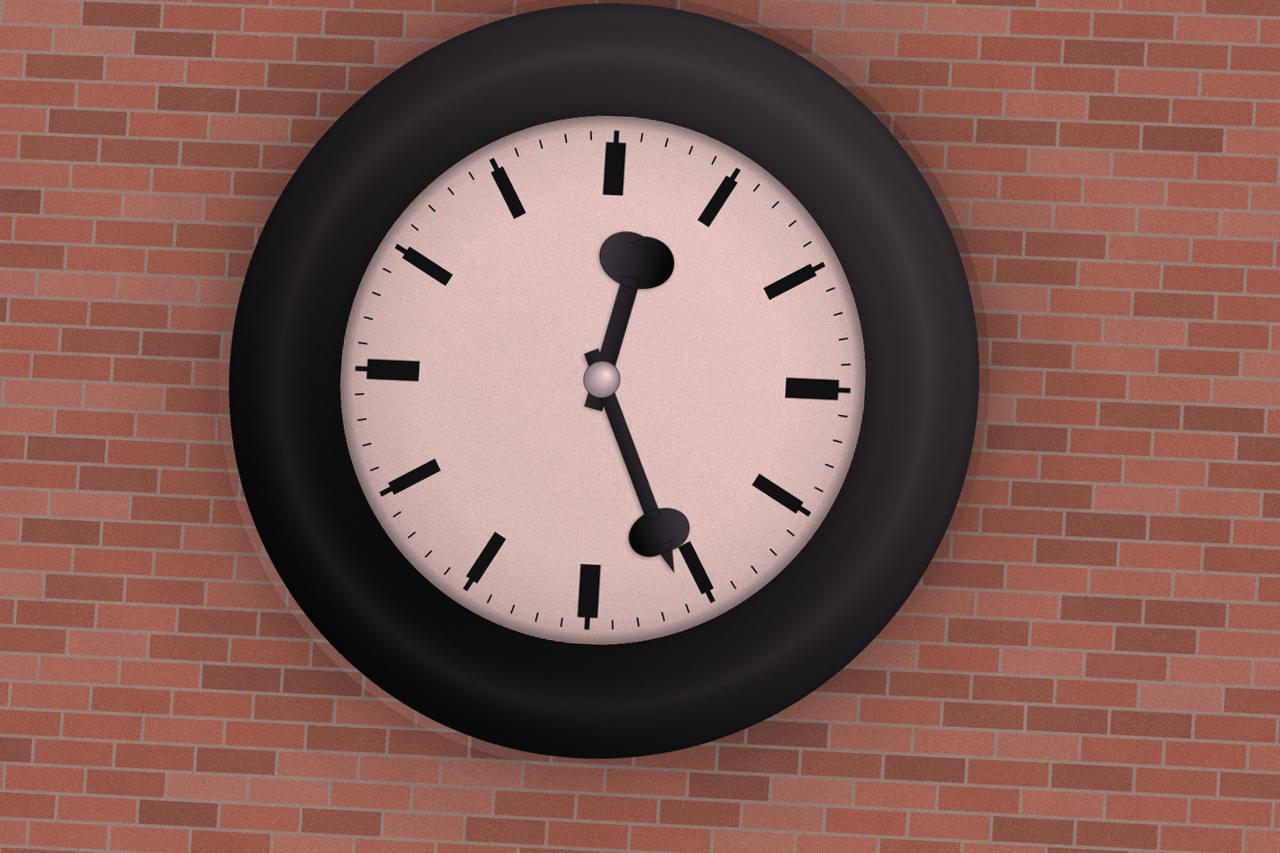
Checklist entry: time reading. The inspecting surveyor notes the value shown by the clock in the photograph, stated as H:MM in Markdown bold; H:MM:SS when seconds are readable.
**12:26**
